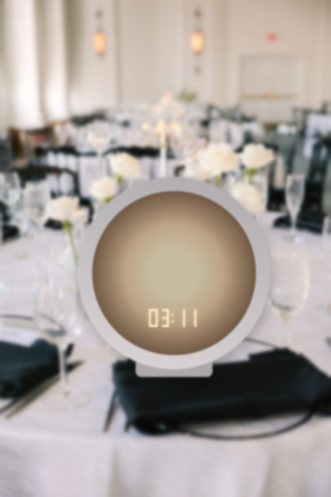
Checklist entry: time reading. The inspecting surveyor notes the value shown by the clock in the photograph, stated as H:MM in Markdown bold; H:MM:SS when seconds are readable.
**3:11**
